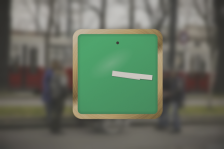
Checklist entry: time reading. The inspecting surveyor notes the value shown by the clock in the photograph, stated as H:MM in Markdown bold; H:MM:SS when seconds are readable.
**3:16**
